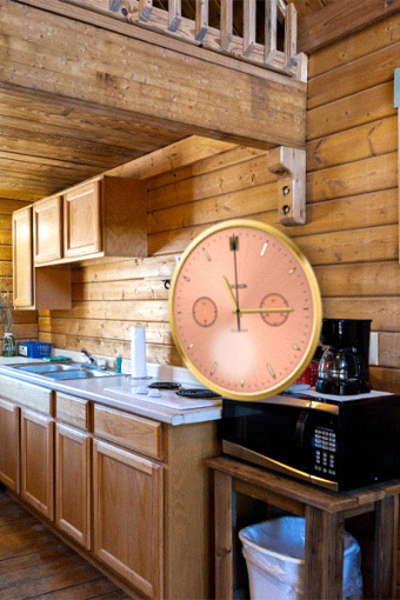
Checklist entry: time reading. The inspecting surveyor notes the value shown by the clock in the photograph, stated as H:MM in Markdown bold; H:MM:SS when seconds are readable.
**11:15**
